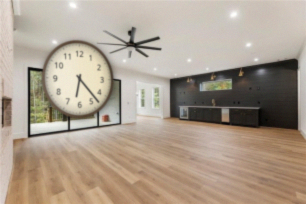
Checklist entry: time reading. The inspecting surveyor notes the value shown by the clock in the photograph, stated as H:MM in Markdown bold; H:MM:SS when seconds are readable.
**6:23**
